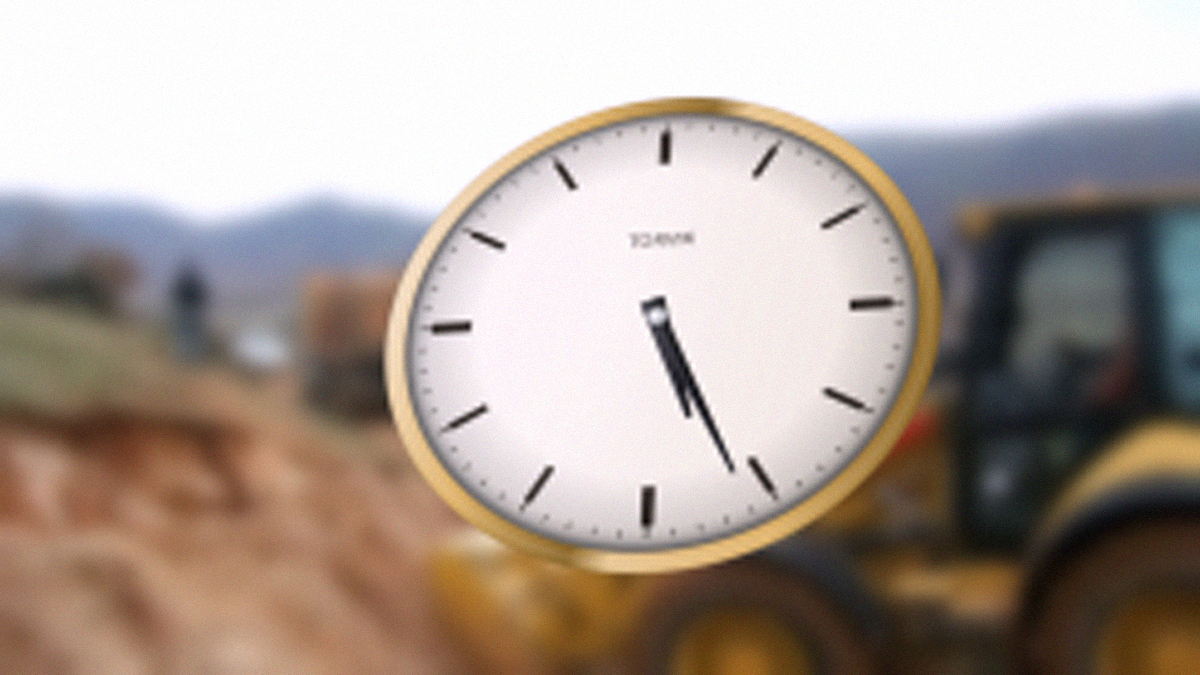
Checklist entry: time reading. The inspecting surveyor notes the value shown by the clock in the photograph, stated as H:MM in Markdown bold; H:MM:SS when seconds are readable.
**5:26**
